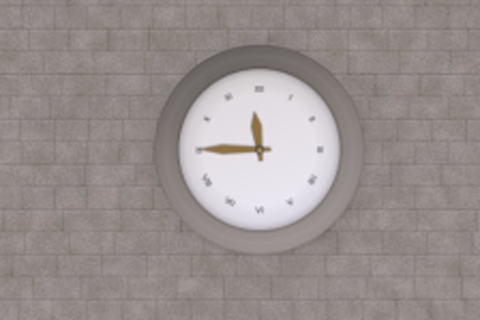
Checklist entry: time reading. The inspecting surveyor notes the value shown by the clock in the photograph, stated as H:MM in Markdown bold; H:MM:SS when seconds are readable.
**11:45**
